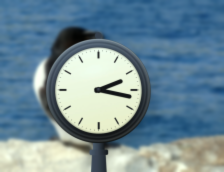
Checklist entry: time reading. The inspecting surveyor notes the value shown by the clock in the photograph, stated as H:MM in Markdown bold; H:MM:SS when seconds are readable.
**2:17**
